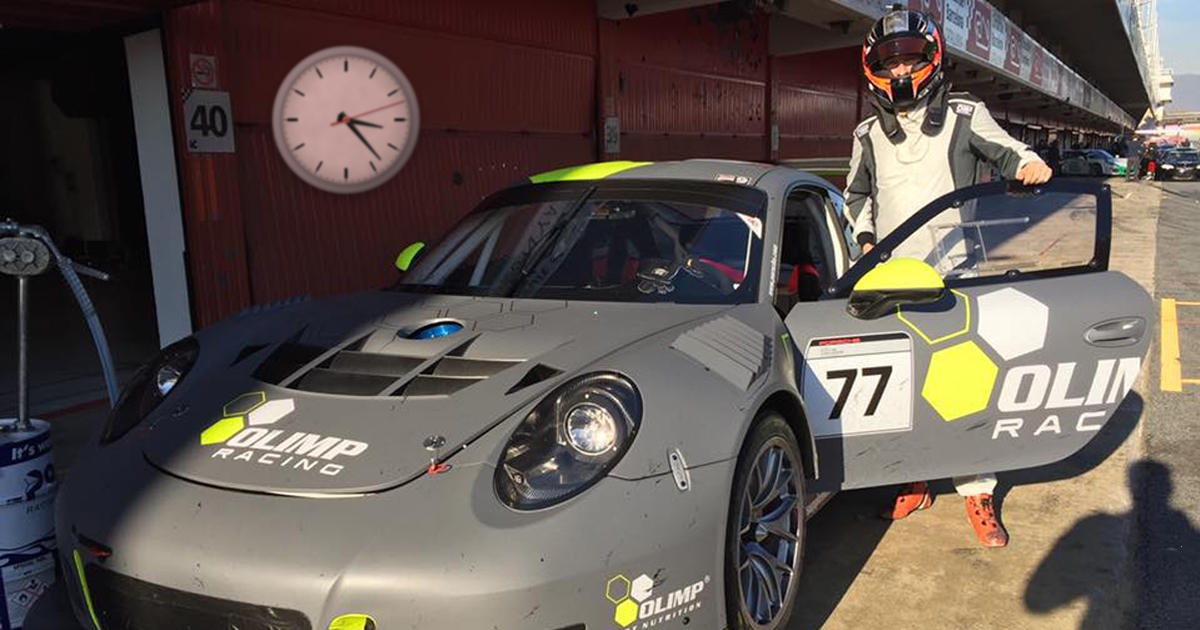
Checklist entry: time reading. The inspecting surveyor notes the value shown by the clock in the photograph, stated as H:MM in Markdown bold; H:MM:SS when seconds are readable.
**3:23:12**
